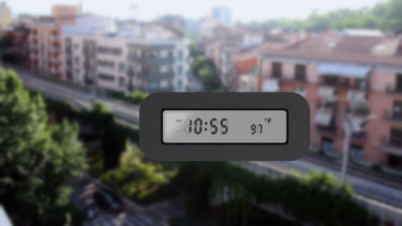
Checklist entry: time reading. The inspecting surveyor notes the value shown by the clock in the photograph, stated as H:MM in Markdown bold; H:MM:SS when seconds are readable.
**10:55**
